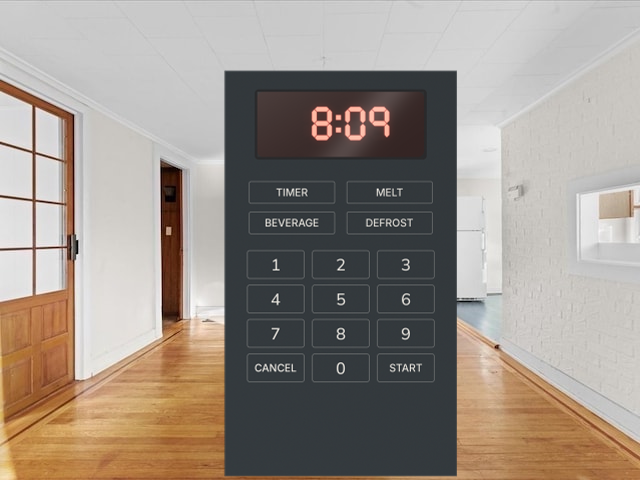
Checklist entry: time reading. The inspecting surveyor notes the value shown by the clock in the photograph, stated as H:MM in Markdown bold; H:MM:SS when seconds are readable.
**8:09**
